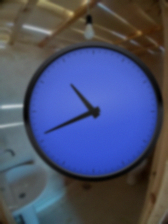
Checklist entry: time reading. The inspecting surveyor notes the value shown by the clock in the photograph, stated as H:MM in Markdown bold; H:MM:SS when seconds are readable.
**10:41**
